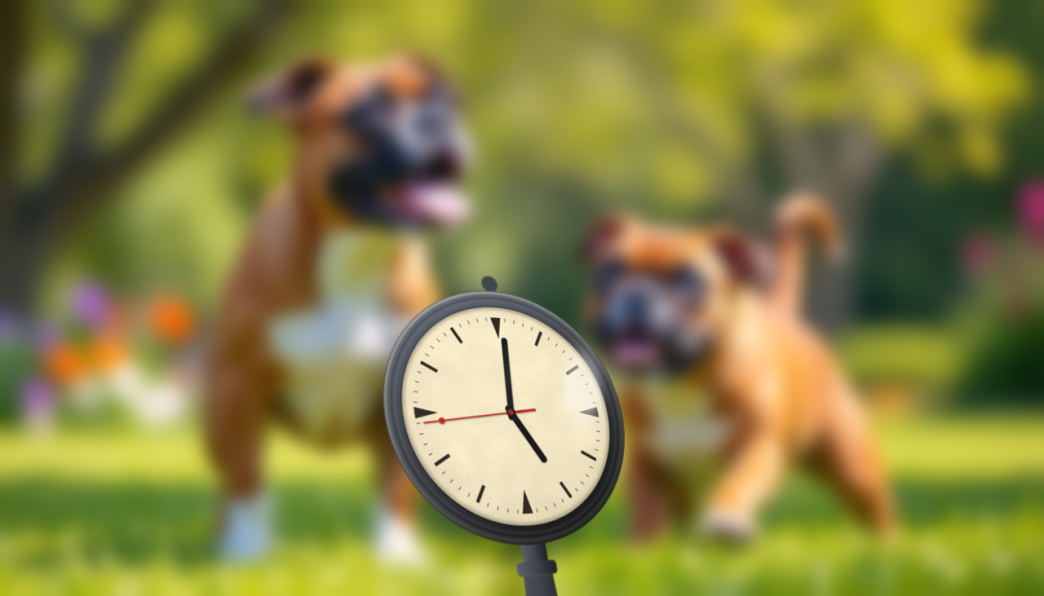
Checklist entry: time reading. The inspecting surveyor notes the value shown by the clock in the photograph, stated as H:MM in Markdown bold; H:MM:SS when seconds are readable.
**5:00:44**
